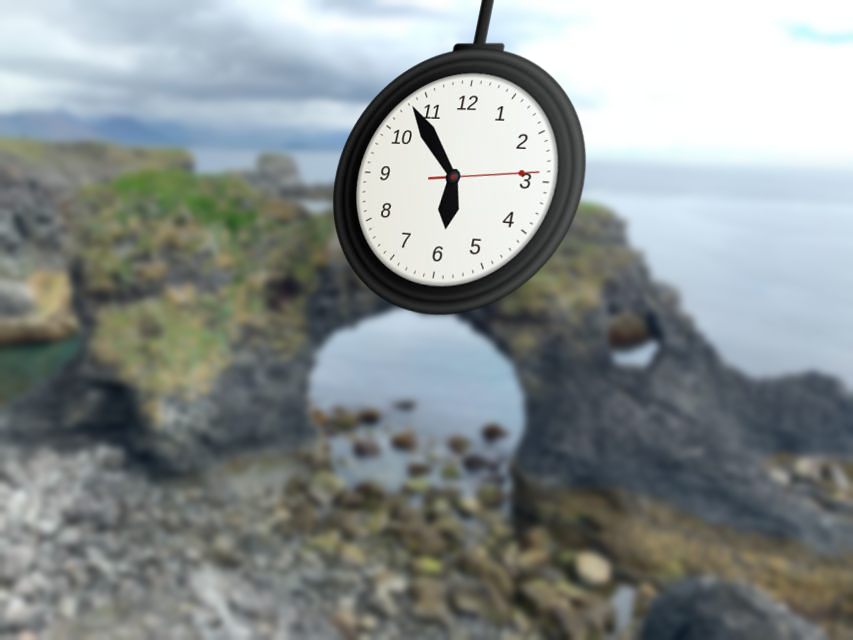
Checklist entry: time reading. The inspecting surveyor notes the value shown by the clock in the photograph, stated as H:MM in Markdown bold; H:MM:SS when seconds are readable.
**5:53:14**
